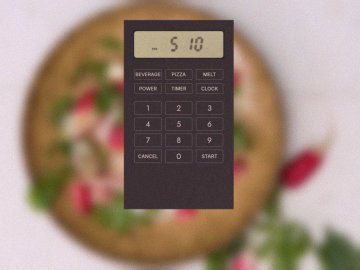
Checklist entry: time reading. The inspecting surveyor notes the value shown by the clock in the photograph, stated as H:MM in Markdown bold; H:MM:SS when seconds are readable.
**5:10**
